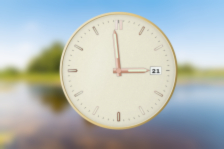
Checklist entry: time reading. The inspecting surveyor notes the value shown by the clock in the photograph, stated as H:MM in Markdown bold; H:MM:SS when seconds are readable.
**2:59**
